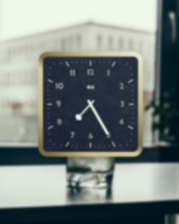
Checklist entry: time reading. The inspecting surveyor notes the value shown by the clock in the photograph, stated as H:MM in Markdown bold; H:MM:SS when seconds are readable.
**7:25**
